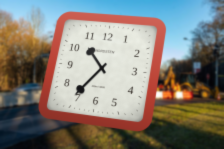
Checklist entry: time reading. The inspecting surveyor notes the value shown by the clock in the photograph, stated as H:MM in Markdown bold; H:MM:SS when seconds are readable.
**10:36**
